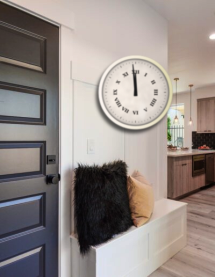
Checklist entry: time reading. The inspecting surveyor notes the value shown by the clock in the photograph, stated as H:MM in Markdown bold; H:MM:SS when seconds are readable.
**11:59**
